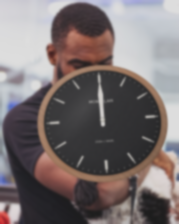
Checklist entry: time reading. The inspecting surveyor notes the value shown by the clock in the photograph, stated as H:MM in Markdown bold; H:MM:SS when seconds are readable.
**12:00**
